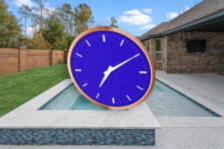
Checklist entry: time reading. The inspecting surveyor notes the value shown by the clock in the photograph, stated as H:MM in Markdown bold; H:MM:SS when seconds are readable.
**7:10**
